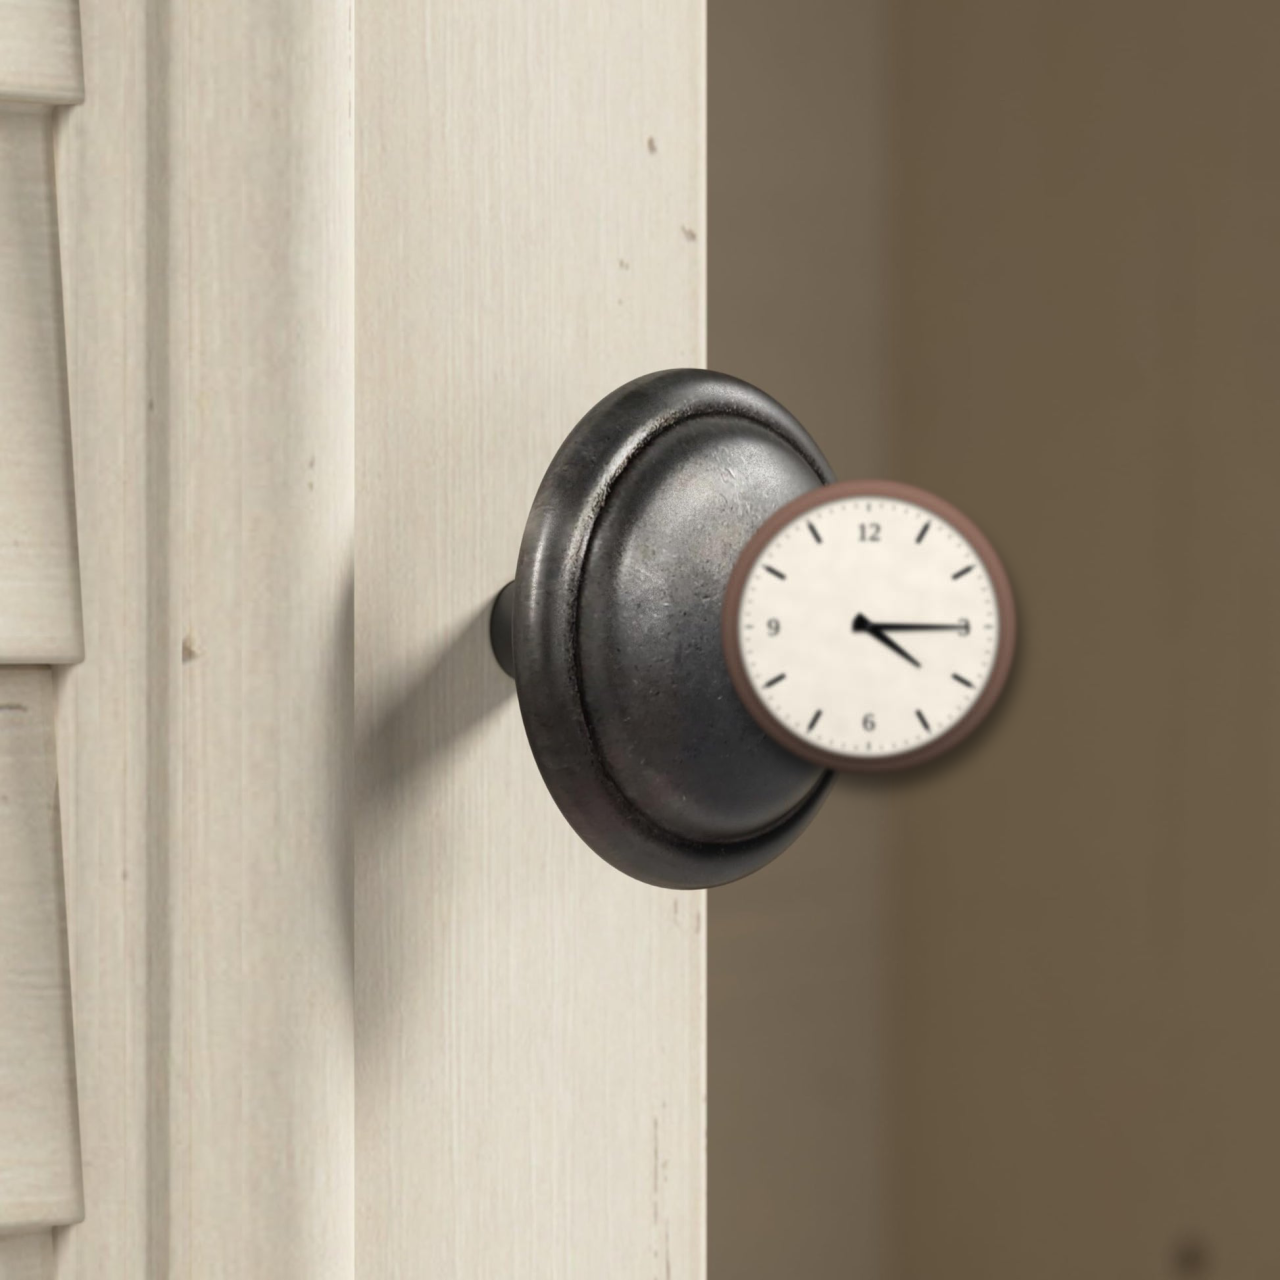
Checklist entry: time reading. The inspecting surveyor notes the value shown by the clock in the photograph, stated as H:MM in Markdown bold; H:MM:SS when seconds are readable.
**4:15**
